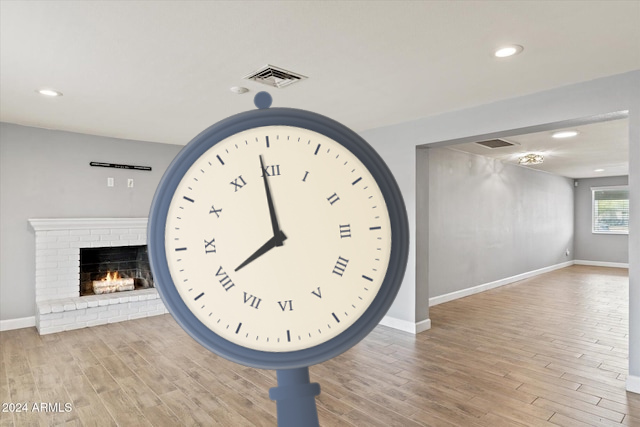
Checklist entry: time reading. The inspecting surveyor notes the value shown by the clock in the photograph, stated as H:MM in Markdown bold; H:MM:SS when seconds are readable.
**7:59**
